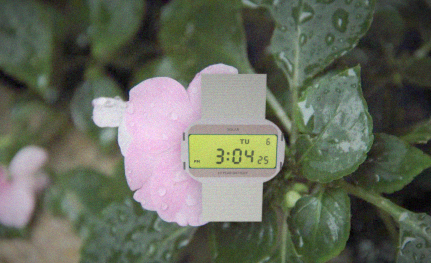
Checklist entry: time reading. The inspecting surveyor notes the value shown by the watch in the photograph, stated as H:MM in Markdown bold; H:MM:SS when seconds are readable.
**3:04**
